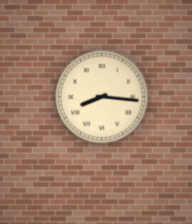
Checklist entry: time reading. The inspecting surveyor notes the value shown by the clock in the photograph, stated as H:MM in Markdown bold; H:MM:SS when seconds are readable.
**8:16**
